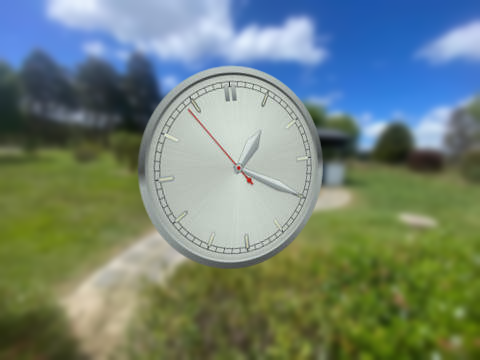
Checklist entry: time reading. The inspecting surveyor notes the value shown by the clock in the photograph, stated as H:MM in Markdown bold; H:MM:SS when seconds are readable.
**1:19:54**
